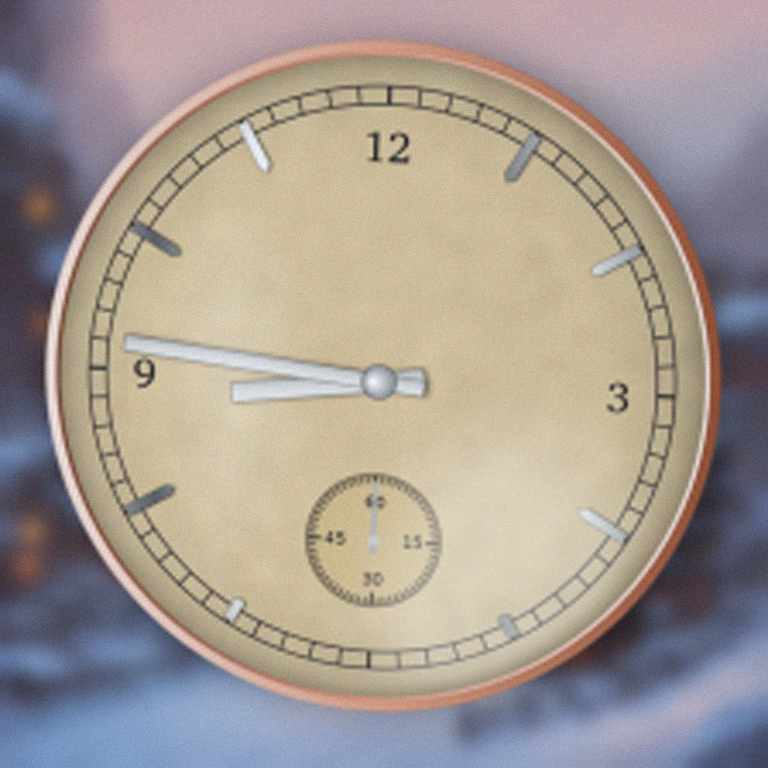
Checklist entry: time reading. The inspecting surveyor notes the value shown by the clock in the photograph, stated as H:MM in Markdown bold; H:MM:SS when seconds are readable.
**8:46**
